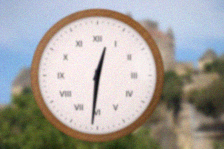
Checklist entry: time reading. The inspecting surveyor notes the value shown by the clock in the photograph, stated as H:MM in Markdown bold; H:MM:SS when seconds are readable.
**12:31**
